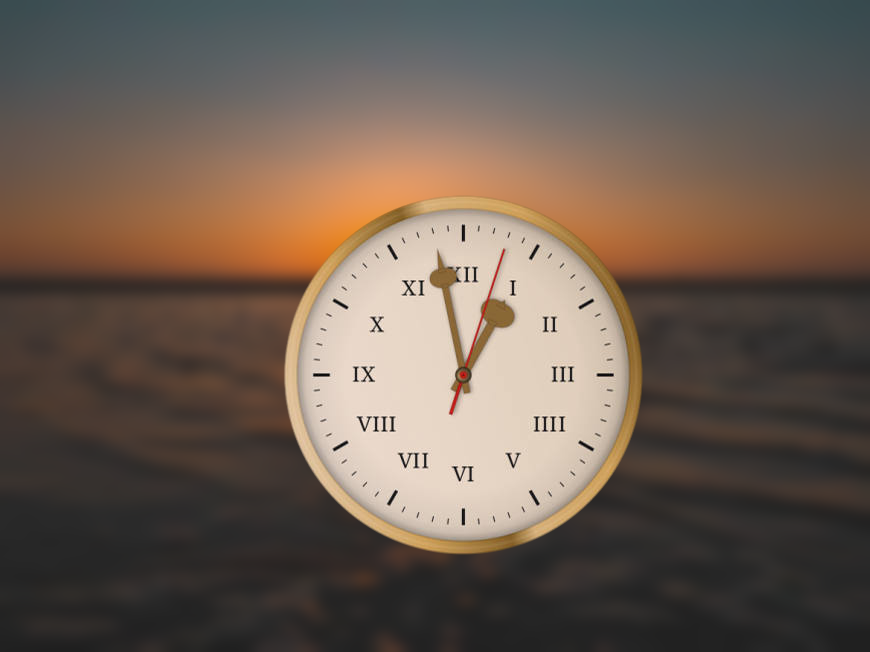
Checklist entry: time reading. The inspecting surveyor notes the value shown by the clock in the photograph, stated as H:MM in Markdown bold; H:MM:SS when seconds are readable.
**12:58:03**
